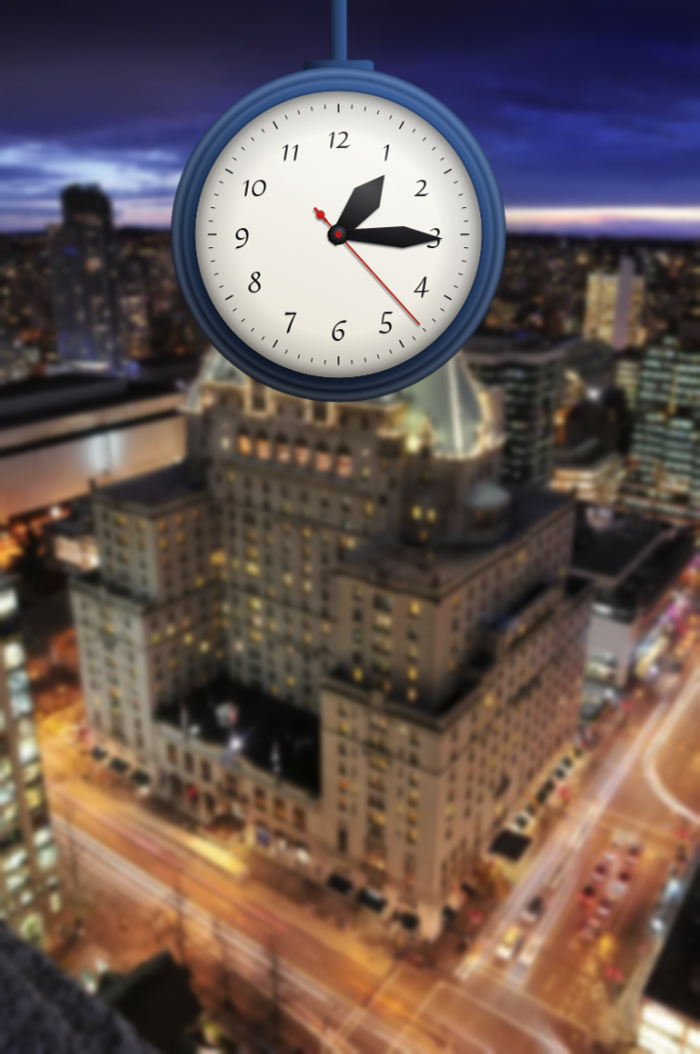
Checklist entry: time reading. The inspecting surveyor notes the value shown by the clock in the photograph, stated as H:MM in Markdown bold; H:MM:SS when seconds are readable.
**1:15:23**
